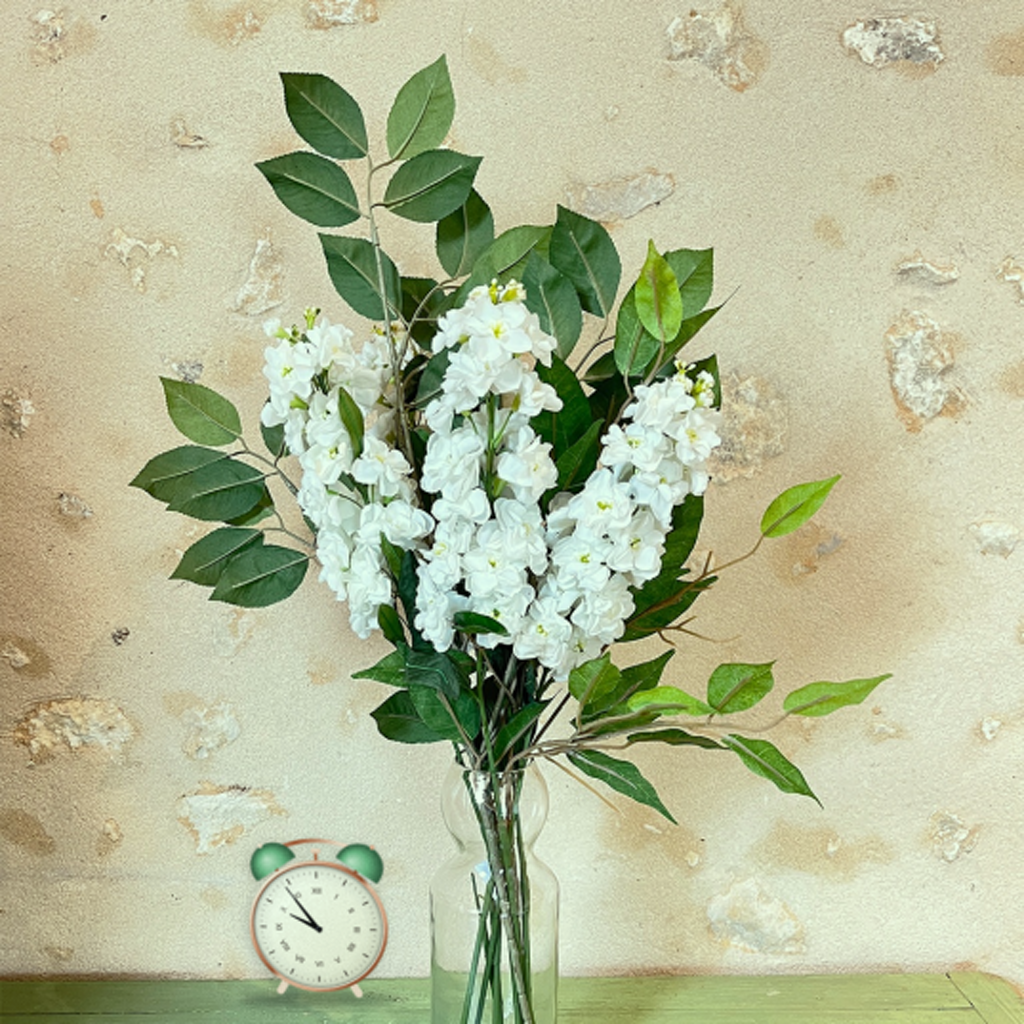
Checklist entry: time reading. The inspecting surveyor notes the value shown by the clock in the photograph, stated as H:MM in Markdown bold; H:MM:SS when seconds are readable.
**9:54**
